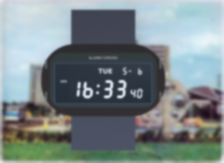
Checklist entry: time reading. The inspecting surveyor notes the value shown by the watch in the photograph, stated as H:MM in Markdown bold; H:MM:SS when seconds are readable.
**16:33**
